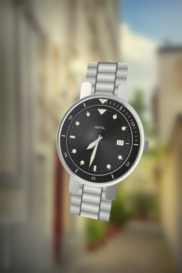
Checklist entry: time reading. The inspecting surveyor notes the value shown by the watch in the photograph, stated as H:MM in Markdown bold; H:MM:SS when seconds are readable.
**7:32**
